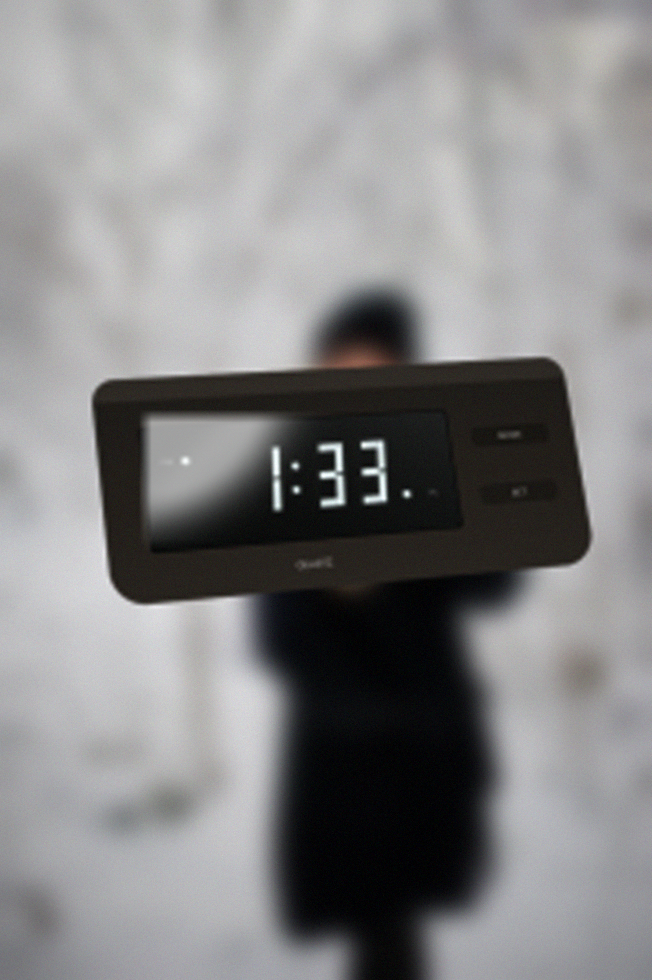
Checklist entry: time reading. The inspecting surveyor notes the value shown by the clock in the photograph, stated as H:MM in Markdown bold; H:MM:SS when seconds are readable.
**1:33**
